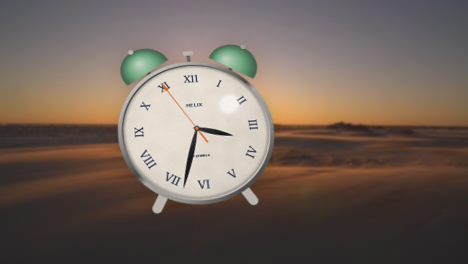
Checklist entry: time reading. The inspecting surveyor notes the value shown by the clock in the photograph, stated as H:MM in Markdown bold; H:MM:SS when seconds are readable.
**3:32:55**
